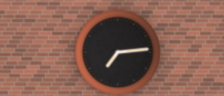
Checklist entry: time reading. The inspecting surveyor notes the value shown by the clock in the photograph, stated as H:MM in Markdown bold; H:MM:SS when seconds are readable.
**7:14**
